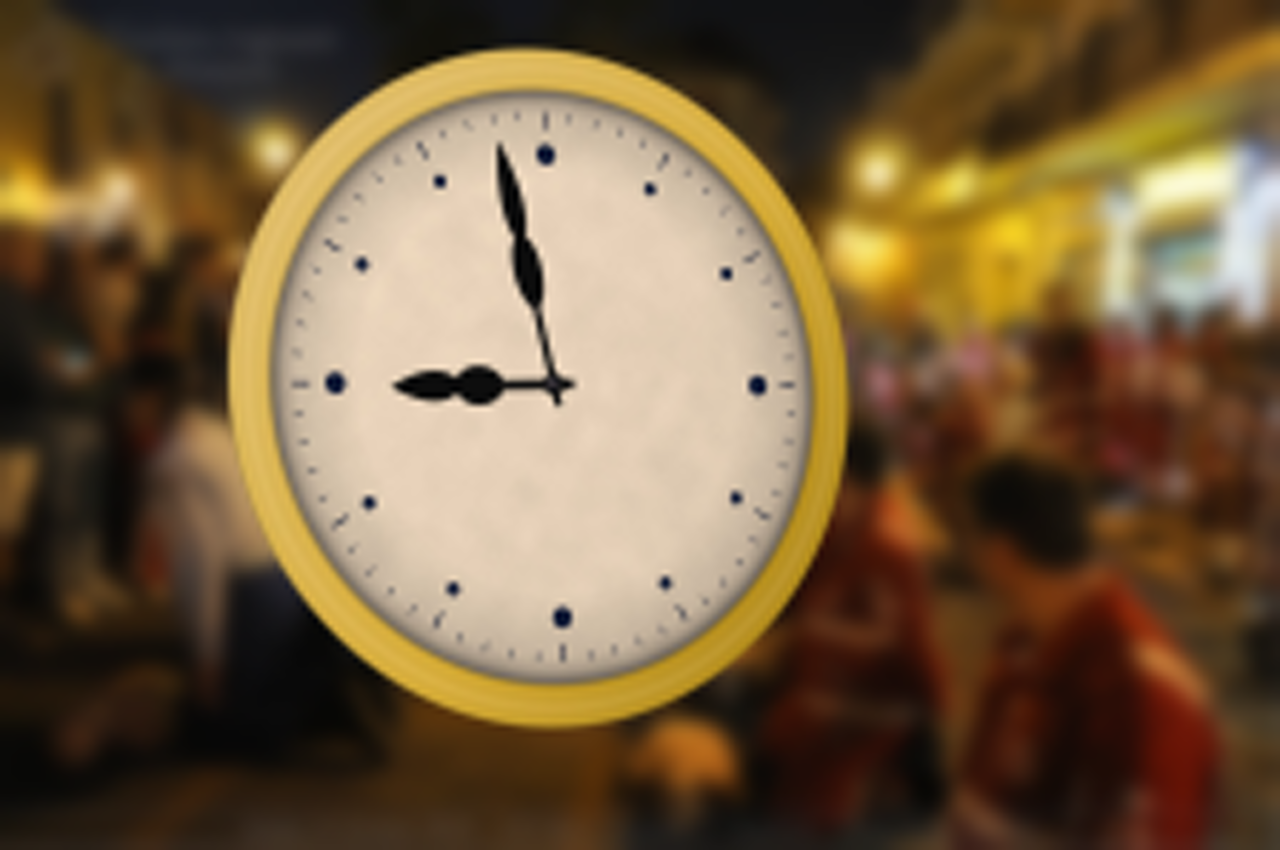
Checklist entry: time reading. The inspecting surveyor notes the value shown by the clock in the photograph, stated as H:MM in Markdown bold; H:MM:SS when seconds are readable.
**8:58**
